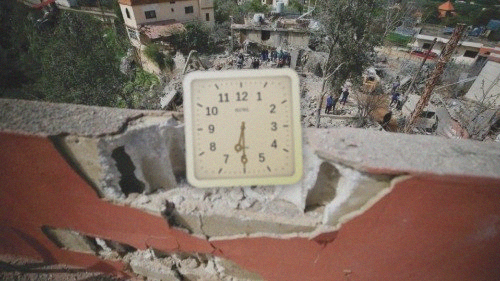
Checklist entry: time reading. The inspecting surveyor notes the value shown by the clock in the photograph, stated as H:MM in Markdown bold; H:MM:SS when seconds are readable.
**6:30**
